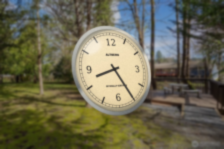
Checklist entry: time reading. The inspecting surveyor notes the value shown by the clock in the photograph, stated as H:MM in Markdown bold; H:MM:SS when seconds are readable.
**8:25**
